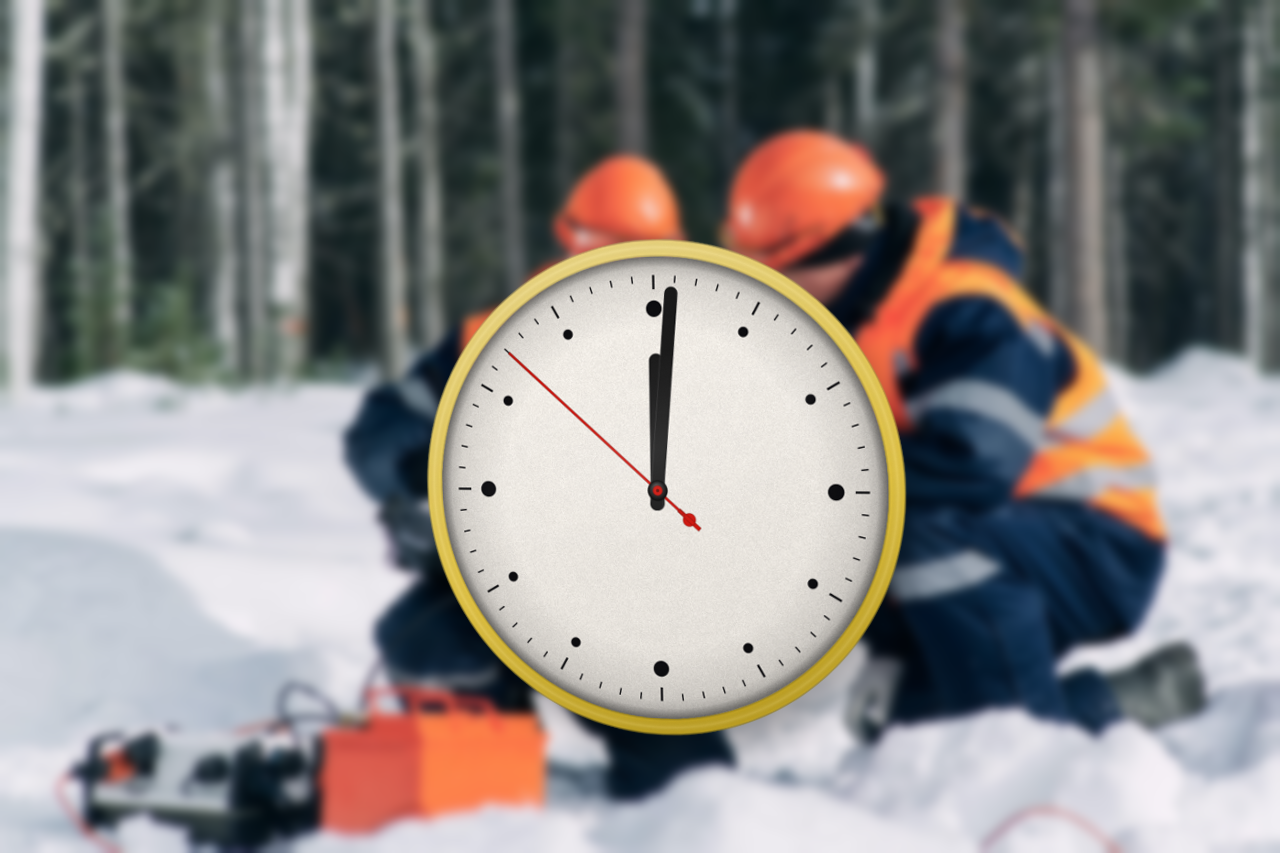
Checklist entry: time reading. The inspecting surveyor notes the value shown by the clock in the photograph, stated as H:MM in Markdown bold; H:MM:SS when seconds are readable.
**12:00:52**
